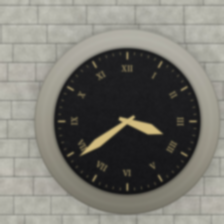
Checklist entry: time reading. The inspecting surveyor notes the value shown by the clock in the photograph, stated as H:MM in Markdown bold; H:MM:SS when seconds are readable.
**3:39**
